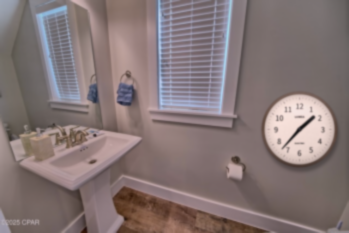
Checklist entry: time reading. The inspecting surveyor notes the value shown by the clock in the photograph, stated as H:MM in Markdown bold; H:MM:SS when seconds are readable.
**1:37**
